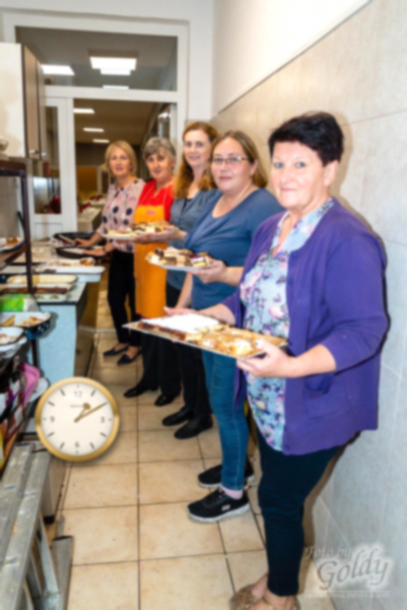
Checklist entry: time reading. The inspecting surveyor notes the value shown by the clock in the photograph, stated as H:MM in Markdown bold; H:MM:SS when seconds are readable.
**1:10**
